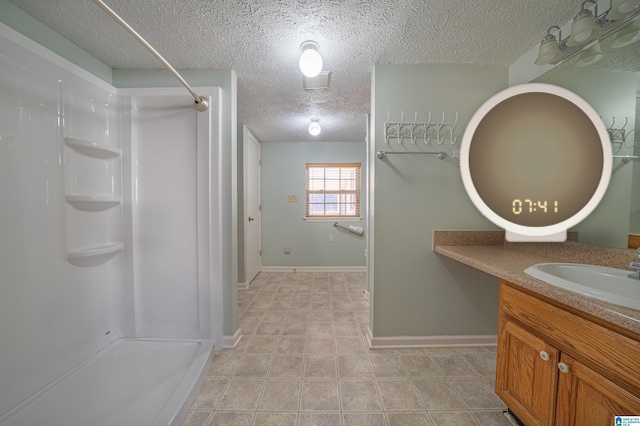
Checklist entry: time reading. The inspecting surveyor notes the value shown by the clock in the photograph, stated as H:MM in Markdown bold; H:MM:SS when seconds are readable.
**7:41**
